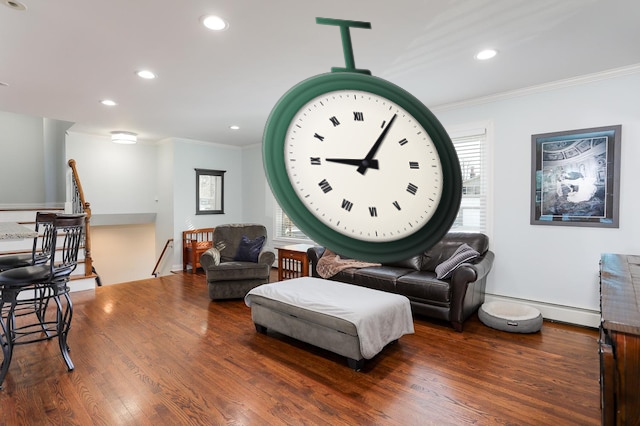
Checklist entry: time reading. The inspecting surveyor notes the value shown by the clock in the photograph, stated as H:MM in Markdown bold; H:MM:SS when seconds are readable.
**9:06**
